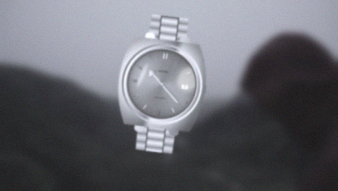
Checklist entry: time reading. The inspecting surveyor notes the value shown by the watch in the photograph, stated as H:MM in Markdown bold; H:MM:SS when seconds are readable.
**10:22**
